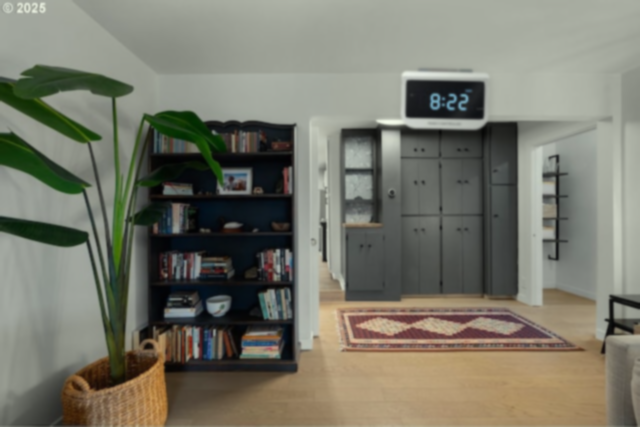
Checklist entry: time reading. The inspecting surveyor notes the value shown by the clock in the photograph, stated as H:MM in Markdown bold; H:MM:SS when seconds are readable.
**8:22**
